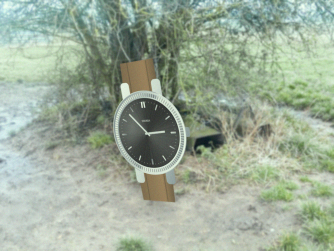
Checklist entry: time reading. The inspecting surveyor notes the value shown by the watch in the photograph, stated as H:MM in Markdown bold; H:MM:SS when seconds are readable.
**2:53**
